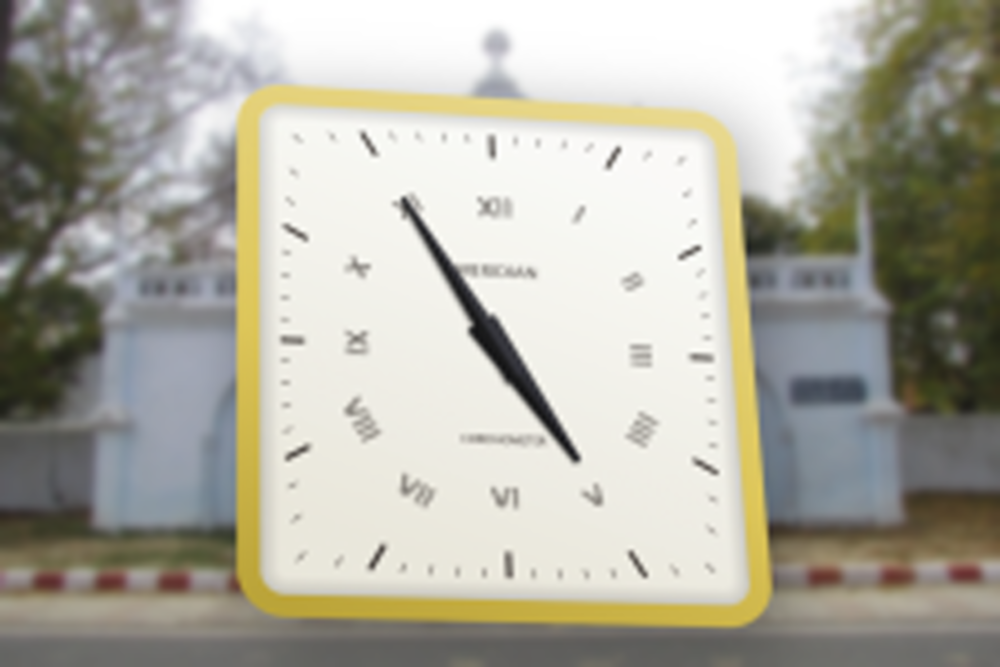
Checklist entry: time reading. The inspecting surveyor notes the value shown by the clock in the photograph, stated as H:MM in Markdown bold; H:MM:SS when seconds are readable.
**4:55**
